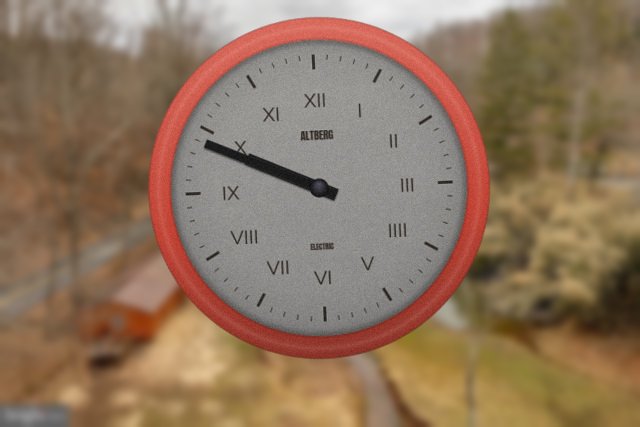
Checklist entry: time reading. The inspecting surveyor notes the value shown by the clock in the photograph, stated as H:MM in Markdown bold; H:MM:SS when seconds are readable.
**9:49**
